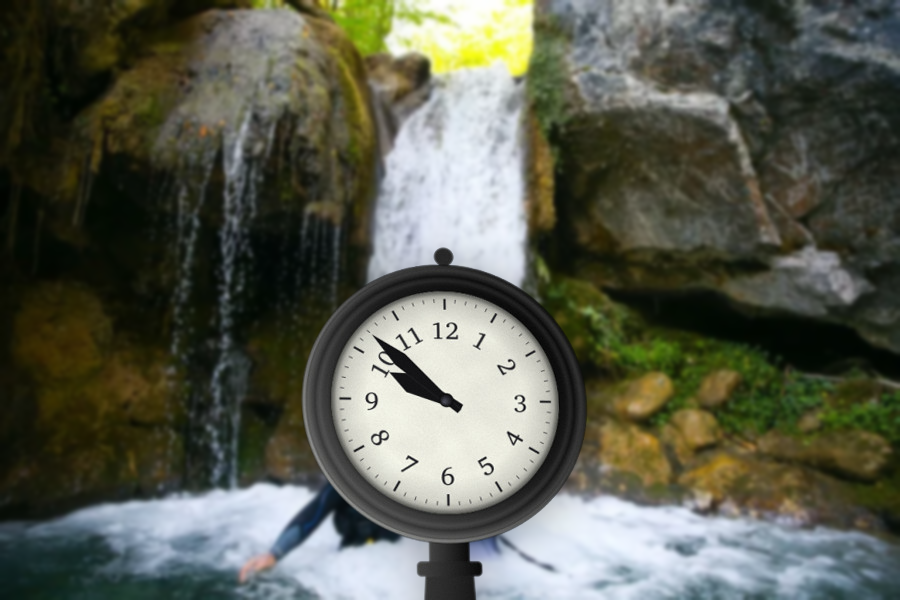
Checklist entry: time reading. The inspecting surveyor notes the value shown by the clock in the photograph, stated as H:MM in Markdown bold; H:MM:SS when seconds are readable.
**9:52**
